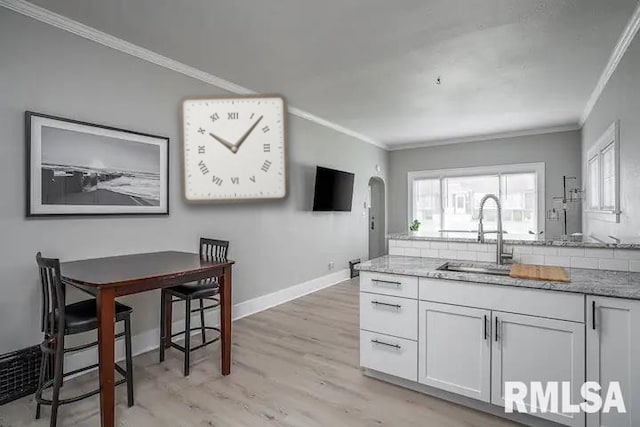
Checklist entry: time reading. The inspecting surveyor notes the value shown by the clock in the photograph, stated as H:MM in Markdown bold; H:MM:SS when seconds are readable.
**10:07**
